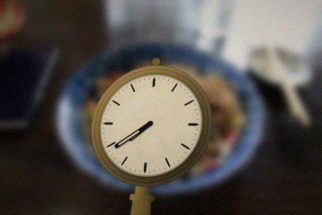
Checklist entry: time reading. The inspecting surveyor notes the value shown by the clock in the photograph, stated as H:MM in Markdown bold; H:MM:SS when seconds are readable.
**7:39**
